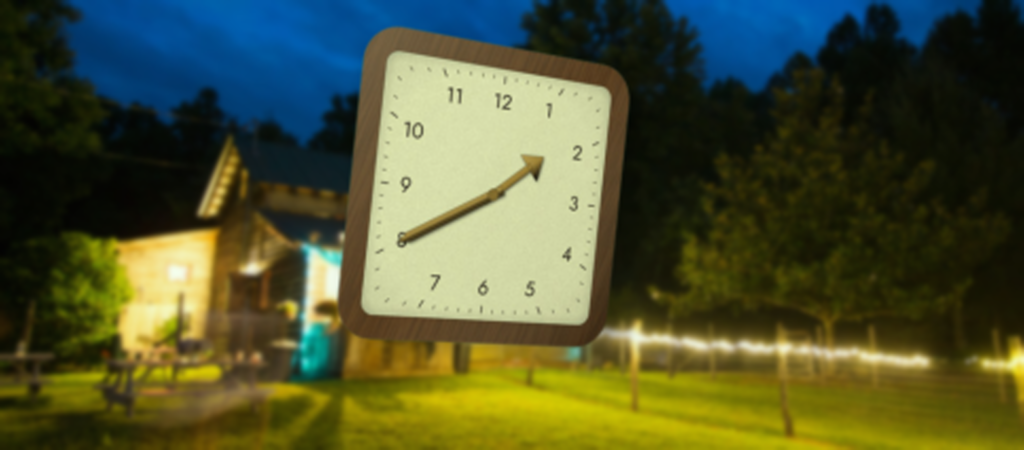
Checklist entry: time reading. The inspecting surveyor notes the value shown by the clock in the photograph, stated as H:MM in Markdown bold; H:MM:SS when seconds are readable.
**1:40**
